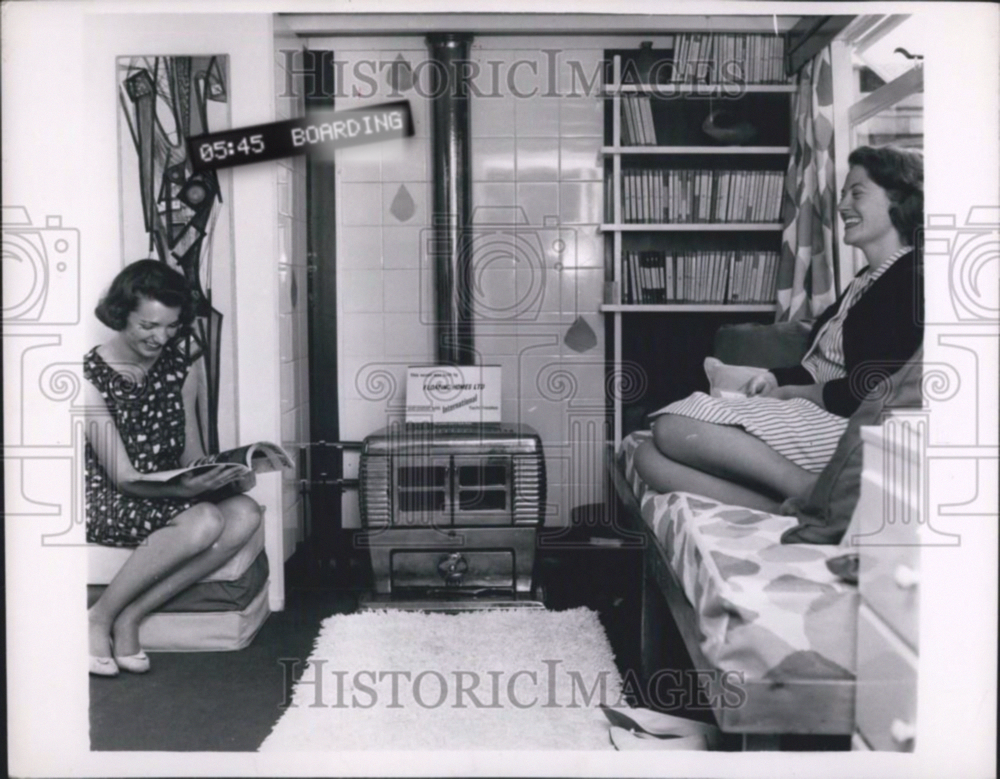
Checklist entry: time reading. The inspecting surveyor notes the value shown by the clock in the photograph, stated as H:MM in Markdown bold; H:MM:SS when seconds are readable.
**5:45**
